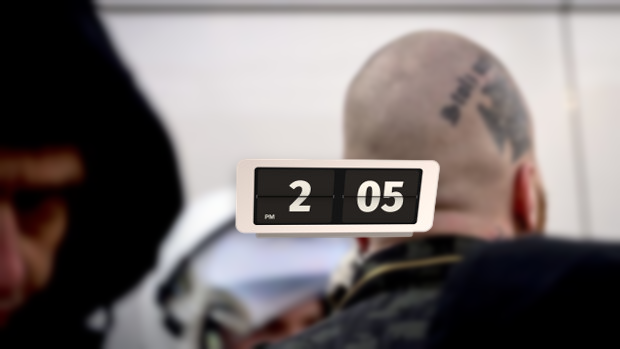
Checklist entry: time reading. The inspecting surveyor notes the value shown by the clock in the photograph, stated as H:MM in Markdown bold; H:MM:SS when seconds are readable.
**2:05**
